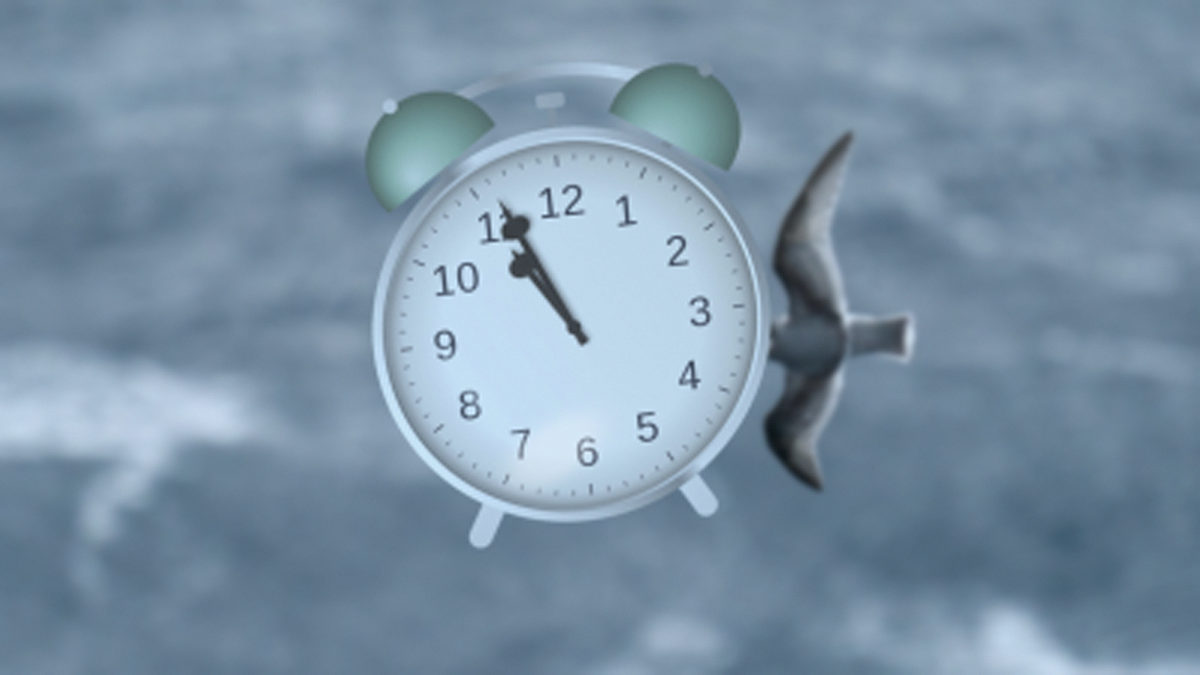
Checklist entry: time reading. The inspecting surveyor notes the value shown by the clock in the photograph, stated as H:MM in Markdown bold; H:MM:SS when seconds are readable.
**10:56**
